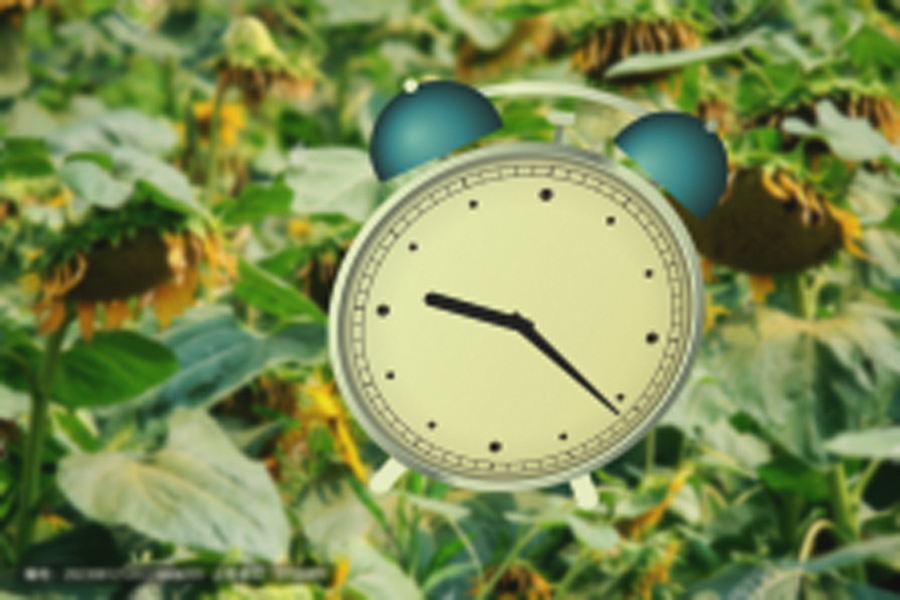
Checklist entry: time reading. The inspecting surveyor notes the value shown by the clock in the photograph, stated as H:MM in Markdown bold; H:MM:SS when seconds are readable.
**9:21**
